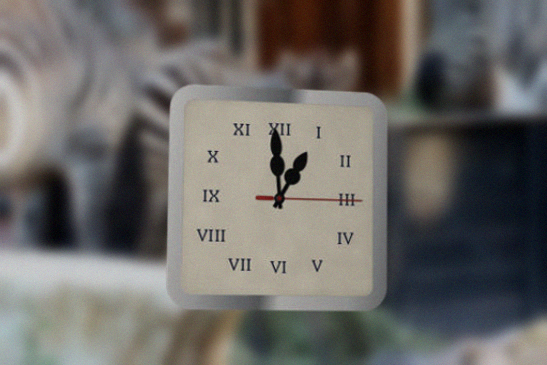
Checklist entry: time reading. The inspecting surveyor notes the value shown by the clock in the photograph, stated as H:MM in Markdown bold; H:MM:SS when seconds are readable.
**12:59:15**
